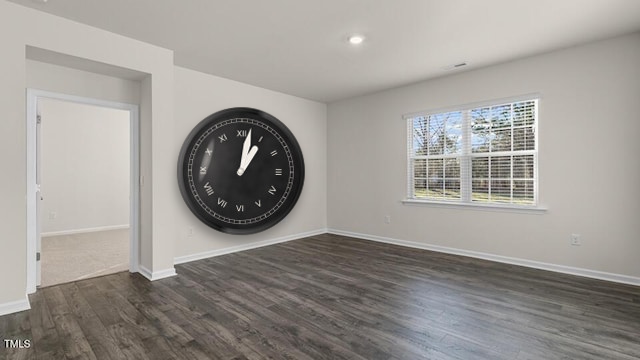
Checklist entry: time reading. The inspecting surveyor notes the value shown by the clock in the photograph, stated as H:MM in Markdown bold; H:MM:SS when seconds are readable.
**1:02**
